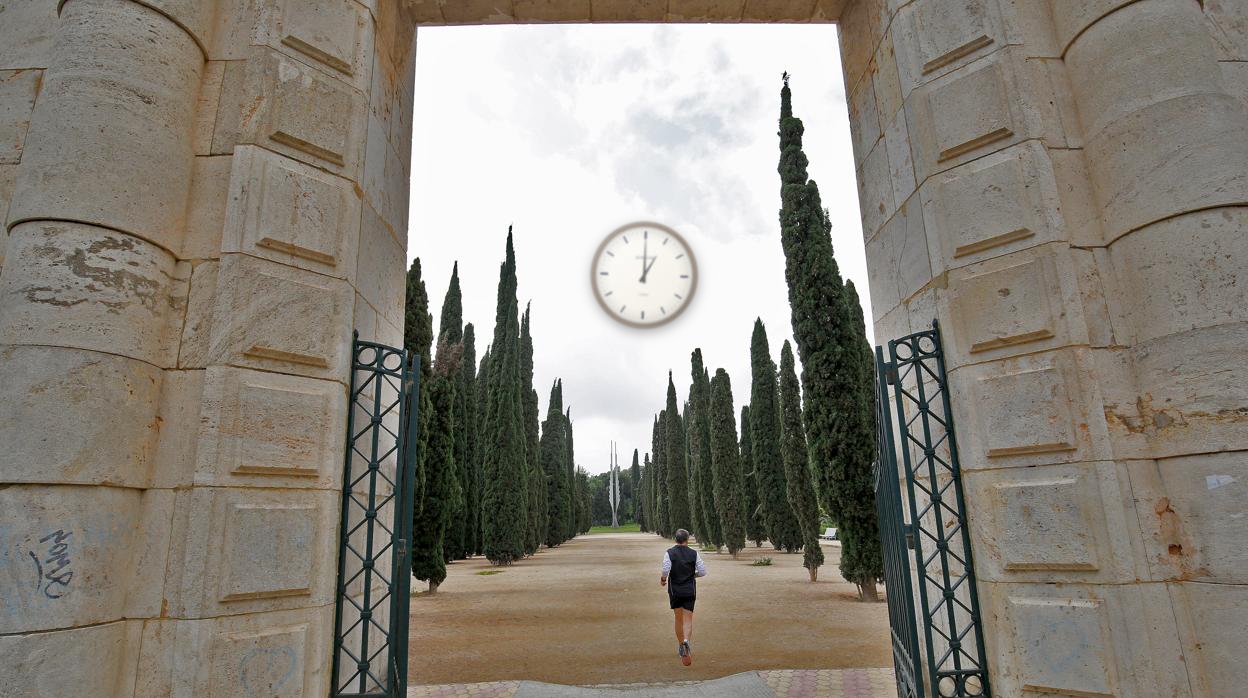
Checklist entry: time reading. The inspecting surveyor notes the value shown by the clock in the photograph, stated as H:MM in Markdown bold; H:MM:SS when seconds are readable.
**1:00**
